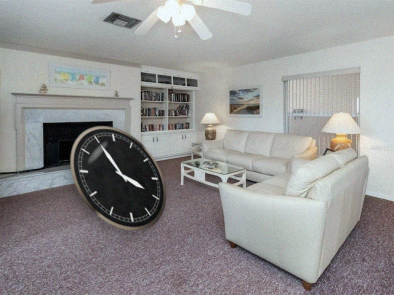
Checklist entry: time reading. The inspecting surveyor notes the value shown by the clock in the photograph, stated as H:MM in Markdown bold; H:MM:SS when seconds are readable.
**3:55**
